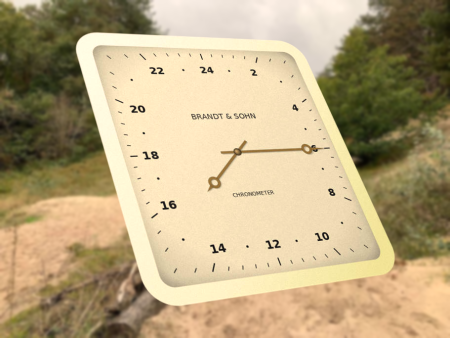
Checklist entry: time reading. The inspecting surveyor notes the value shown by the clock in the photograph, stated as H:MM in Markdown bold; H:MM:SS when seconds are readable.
**15:15**
